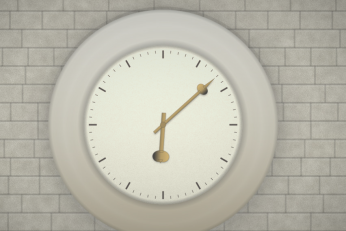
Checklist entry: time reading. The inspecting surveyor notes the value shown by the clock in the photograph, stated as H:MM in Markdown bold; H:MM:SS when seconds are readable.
**6:08**
